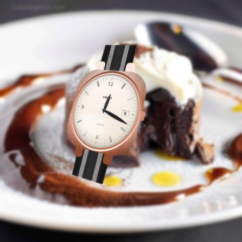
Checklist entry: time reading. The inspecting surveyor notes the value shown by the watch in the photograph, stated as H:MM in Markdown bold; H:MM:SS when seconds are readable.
**12:18**
